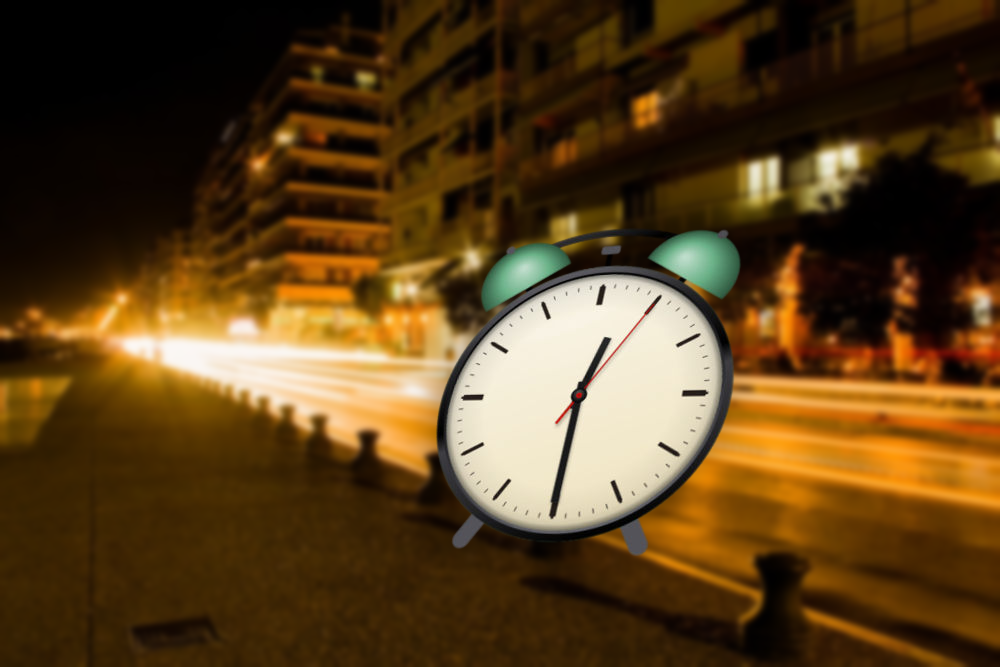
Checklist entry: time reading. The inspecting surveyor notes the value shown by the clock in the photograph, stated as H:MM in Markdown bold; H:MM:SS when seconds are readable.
**12:30:05**
